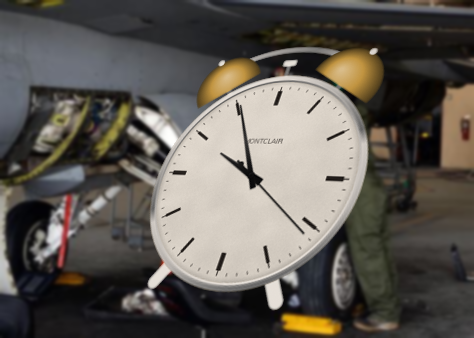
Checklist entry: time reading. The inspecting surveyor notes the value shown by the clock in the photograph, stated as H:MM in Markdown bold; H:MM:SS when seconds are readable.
**9:55:21**
